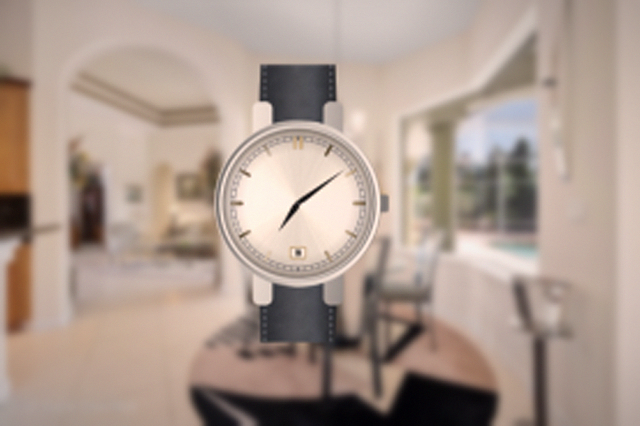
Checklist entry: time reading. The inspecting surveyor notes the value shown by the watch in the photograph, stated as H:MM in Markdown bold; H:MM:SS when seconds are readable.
**7:09**
